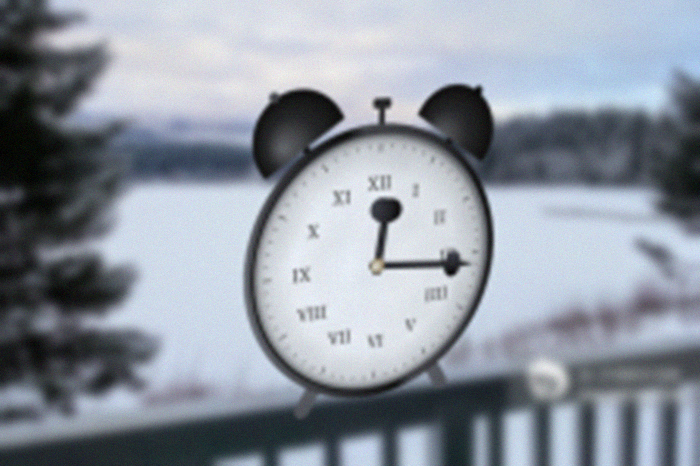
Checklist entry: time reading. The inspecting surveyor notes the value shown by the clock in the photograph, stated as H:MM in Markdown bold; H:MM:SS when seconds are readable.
**12:16**
